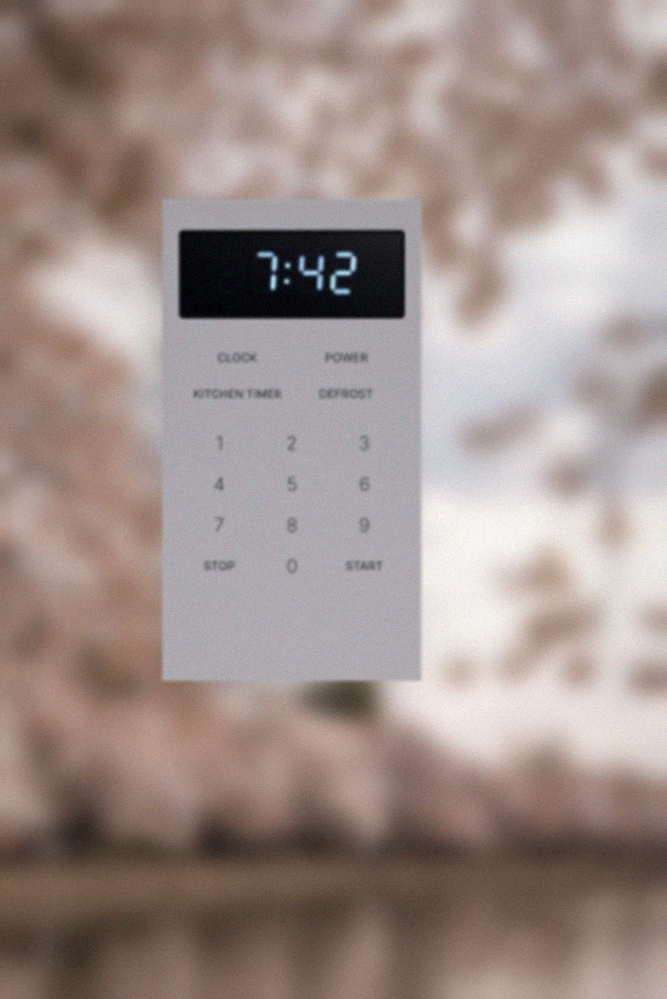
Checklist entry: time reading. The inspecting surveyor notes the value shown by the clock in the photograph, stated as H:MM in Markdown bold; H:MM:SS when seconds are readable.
**7:42**
